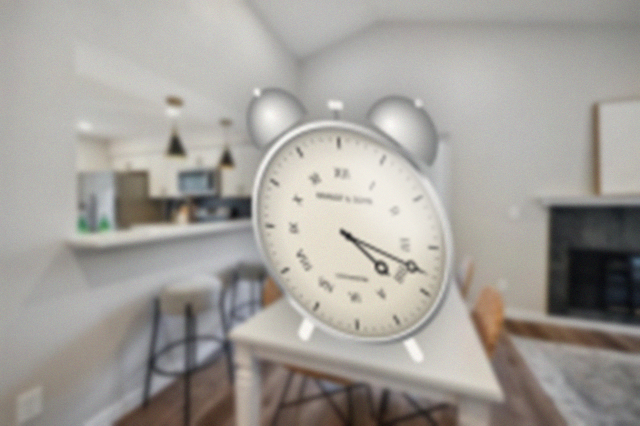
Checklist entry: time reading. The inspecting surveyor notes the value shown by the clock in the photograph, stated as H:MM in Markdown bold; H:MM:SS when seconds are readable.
**4:18**
